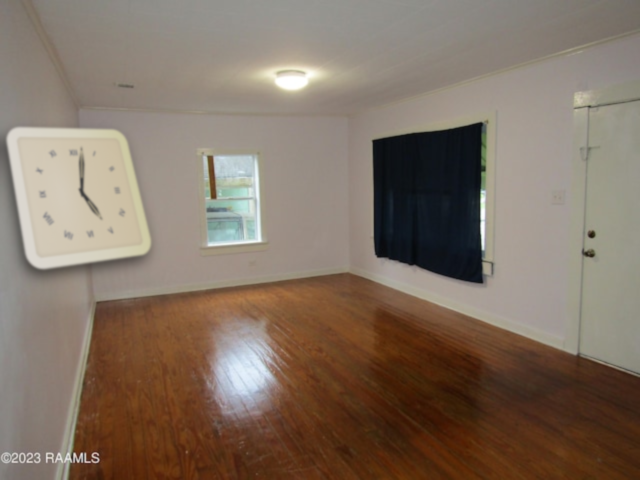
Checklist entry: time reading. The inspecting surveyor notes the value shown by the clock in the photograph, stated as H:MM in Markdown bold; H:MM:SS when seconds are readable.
**5:02**
